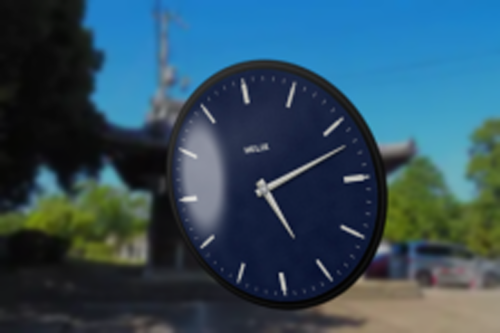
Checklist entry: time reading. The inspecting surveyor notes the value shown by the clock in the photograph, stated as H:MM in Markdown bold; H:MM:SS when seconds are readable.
**5:12**
